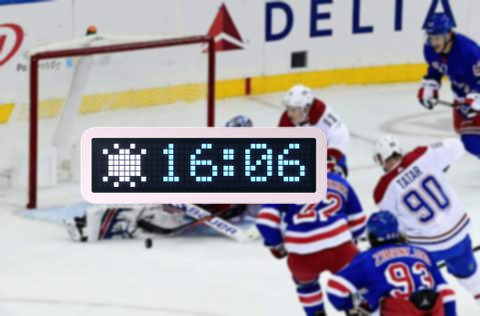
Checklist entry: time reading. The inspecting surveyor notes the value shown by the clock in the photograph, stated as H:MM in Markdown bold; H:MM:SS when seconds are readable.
**16:06**
